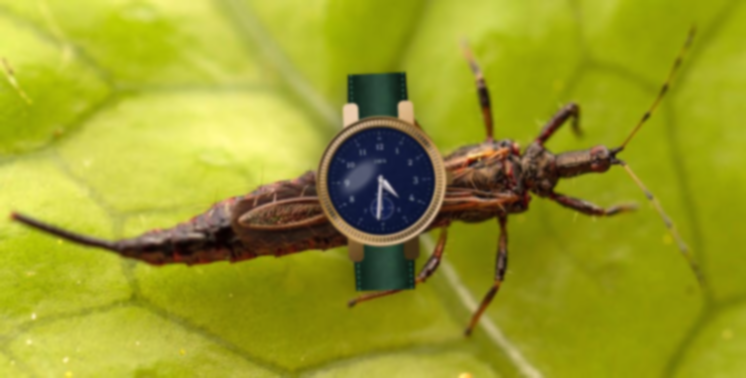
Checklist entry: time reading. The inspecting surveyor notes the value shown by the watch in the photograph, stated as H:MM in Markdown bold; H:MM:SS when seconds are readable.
**4:31**
